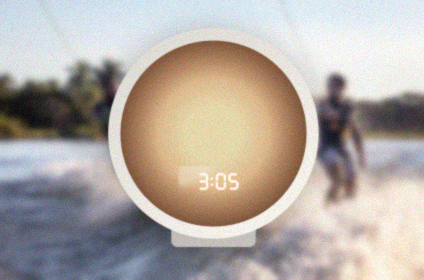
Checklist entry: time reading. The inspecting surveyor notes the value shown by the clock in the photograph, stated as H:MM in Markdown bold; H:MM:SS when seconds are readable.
**3:05**
